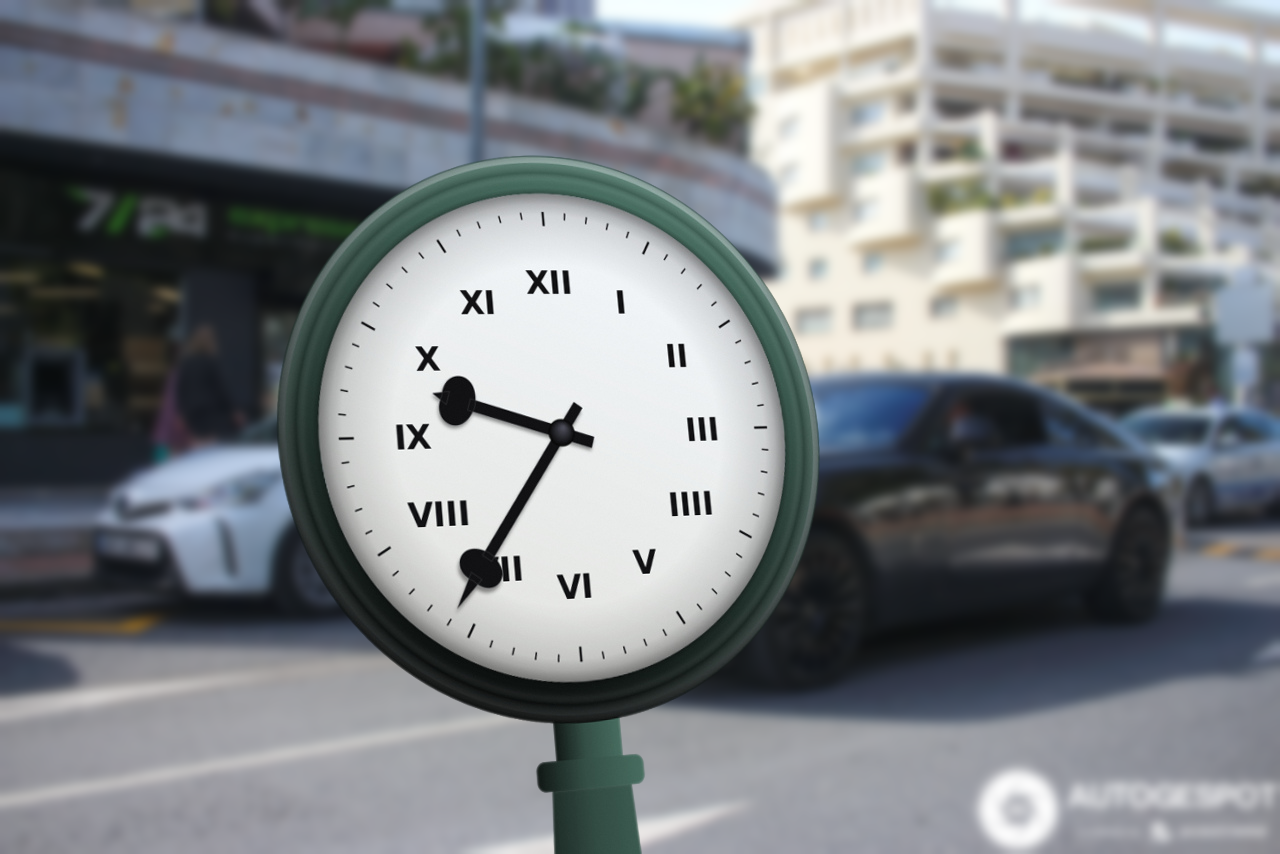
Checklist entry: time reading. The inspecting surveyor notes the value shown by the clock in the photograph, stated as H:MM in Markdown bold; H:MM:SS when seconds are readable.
**9:36**
